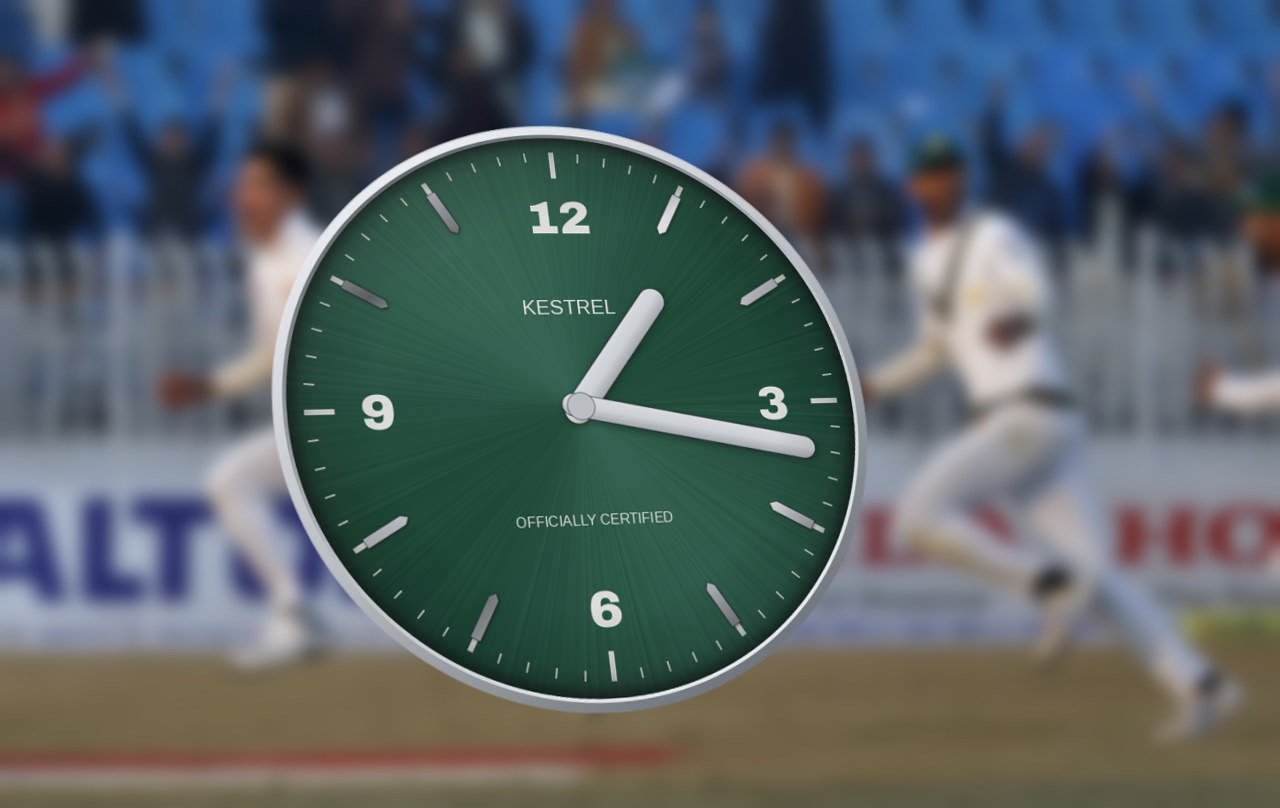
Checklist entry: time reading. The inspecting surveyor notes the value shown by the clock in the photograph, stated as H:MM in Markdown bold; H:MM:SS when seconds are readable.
**1:17**
